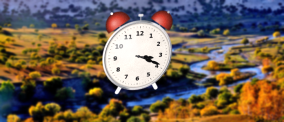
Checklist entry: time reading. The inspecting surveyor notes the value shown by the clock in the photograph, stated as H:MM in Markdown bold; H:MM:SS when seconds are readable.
**3:19**
